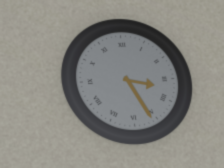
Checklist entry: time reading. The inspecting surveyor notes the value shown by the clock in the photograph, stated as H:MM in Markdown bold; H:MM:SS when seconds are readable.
**3:26**
